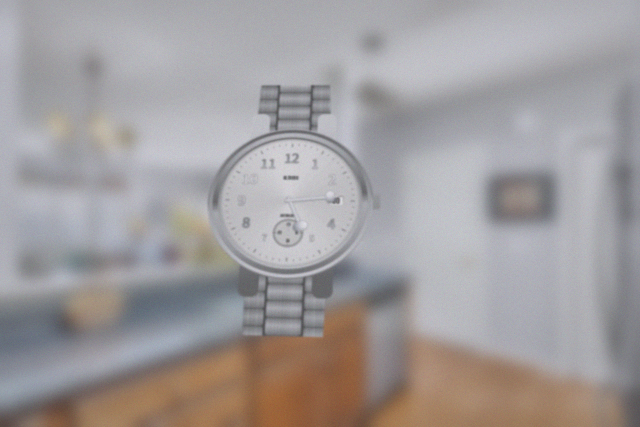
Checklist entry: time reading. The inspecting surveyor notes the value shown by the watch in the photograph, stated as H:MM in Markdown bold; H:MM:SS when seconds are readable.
**5:14**
